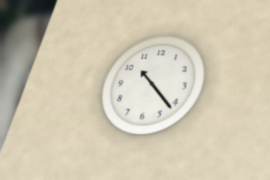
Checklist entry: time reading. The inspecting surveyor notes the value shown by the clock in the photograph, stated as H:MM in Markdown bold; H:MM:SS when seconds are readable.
**10:22**
